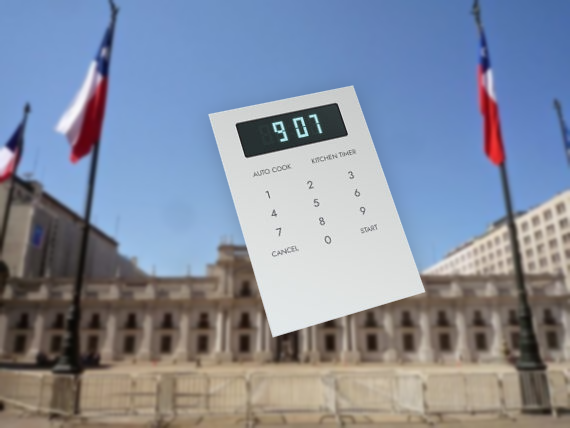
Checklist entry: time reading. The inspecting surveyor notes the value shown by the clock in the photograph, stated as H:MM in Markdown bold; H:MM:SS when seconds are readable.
**9:07**
